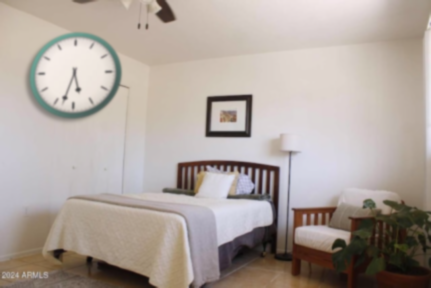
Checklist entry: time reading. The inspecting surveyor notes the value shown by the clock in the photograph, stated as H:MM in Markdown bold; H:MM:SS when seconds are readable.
**5:33**
